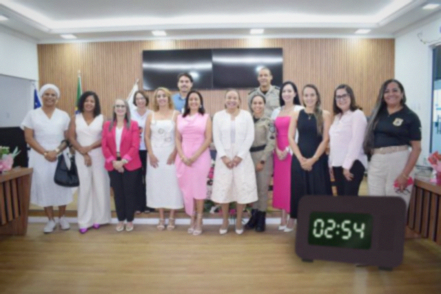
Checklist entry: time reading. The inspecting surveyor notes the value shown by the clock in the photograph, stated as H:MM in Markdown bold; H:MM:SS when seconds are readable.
**2:54**
